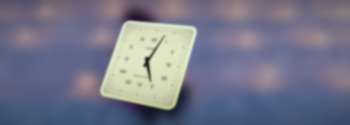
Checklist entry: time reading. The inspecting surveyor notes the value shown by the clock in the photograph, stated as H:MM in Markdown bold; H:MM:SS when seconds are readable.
**5:03**
